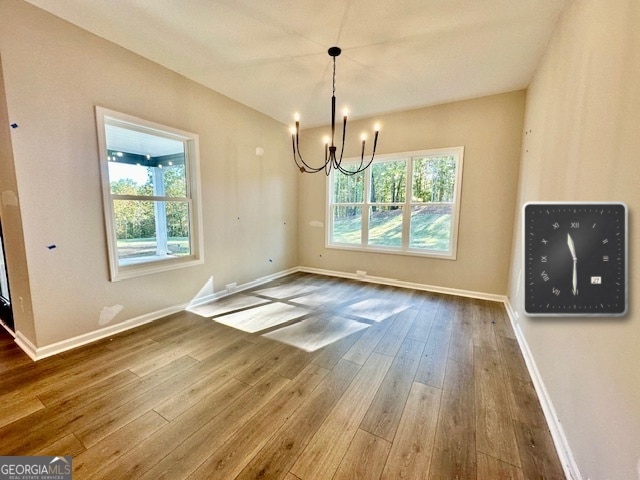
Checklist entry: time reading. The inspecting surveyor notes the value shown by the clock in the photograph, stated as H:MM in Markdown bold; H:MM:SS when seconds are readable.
**11:30**
